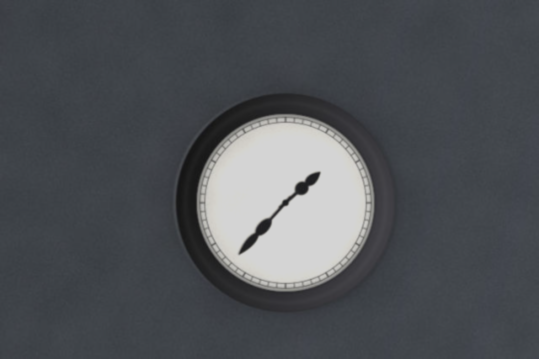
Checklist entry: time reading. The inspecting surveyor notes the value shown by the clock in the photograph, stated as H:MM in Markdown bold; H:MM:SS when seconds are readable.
**1:37**
